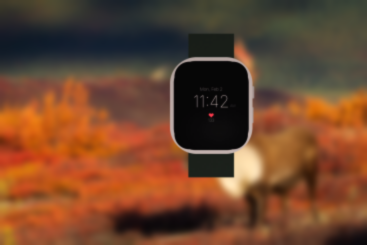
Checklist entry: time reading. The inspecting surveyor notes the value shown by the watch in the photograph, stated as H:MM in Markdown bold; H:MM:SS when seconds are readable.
**11:42**
